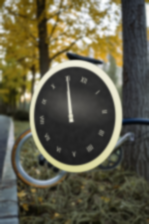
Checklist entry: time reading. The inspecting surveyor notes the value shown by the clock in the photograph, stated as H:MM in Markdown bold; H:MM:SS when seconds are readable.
**10:55**
